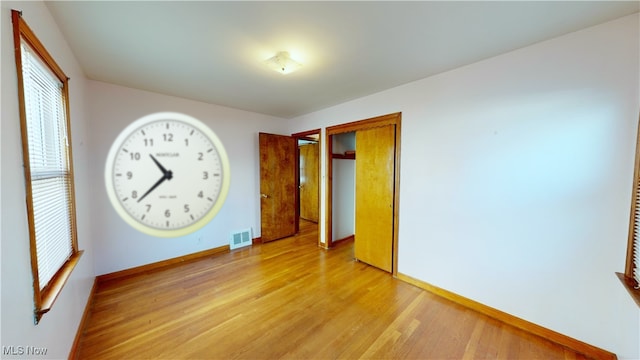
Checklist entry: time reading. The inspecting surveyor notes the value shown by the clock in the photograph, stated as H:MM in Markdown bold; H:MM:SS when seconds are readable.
**10:38**
